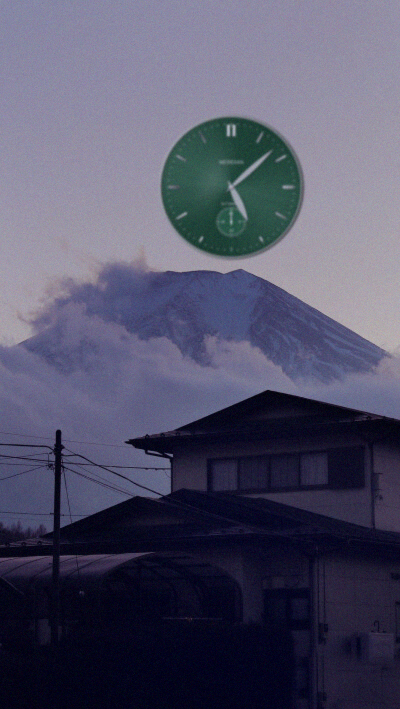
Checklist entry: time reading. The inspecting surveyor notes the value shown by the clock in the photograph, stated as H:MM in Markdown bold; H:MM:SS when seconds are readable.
**5:08**
